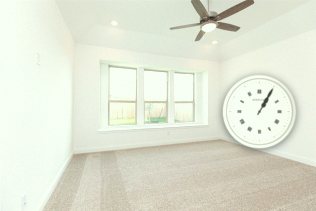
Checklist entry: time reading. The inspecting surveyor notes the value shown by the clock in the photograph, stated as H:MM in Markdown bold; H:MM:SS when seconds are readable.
**1:05**
